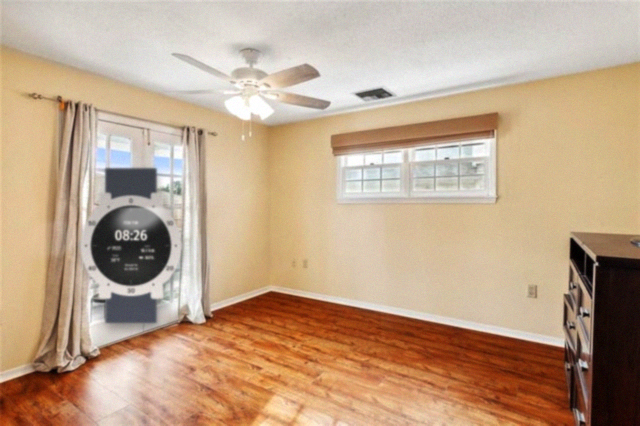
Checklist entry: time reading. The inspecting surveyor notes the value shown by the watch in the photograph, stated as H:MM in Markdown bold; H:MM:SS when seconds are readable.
**8:26**
